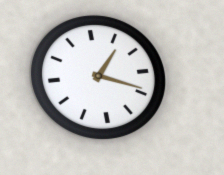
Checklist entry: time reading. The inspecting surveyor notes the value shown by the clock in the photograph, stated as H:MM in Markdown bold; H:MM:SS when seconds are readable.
**1:19**
